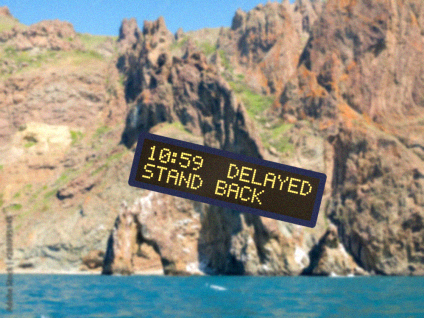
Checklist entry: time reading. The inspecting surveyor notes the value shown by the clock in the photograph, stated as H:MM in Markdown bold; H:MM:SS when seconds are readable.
**10:59**
